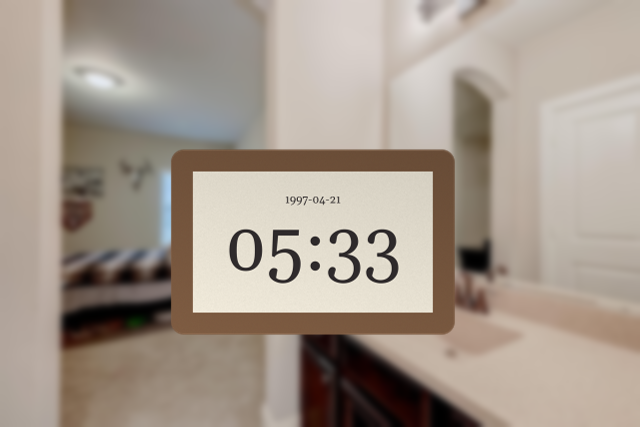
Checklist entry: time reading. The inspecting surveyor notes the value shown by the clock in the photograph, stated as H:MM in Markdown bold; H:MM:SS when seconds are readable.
**5:33**
